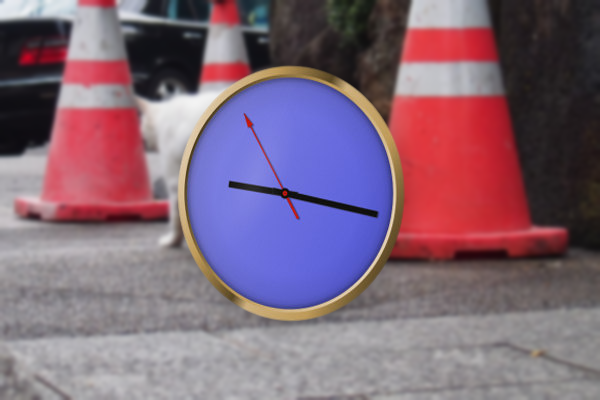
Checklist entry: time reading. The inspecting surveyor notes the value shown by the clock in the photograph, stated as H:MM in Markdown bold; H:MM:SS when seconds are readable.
**9:16:55**
